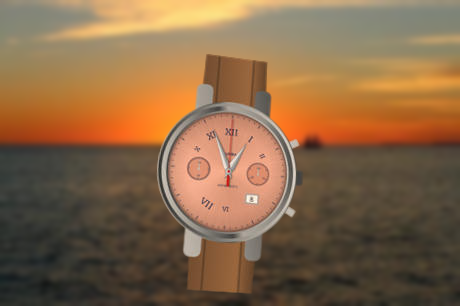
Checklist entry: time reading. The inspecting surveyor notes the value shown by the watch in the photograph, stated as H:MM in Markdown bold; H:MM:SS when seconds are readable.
**12:56**
